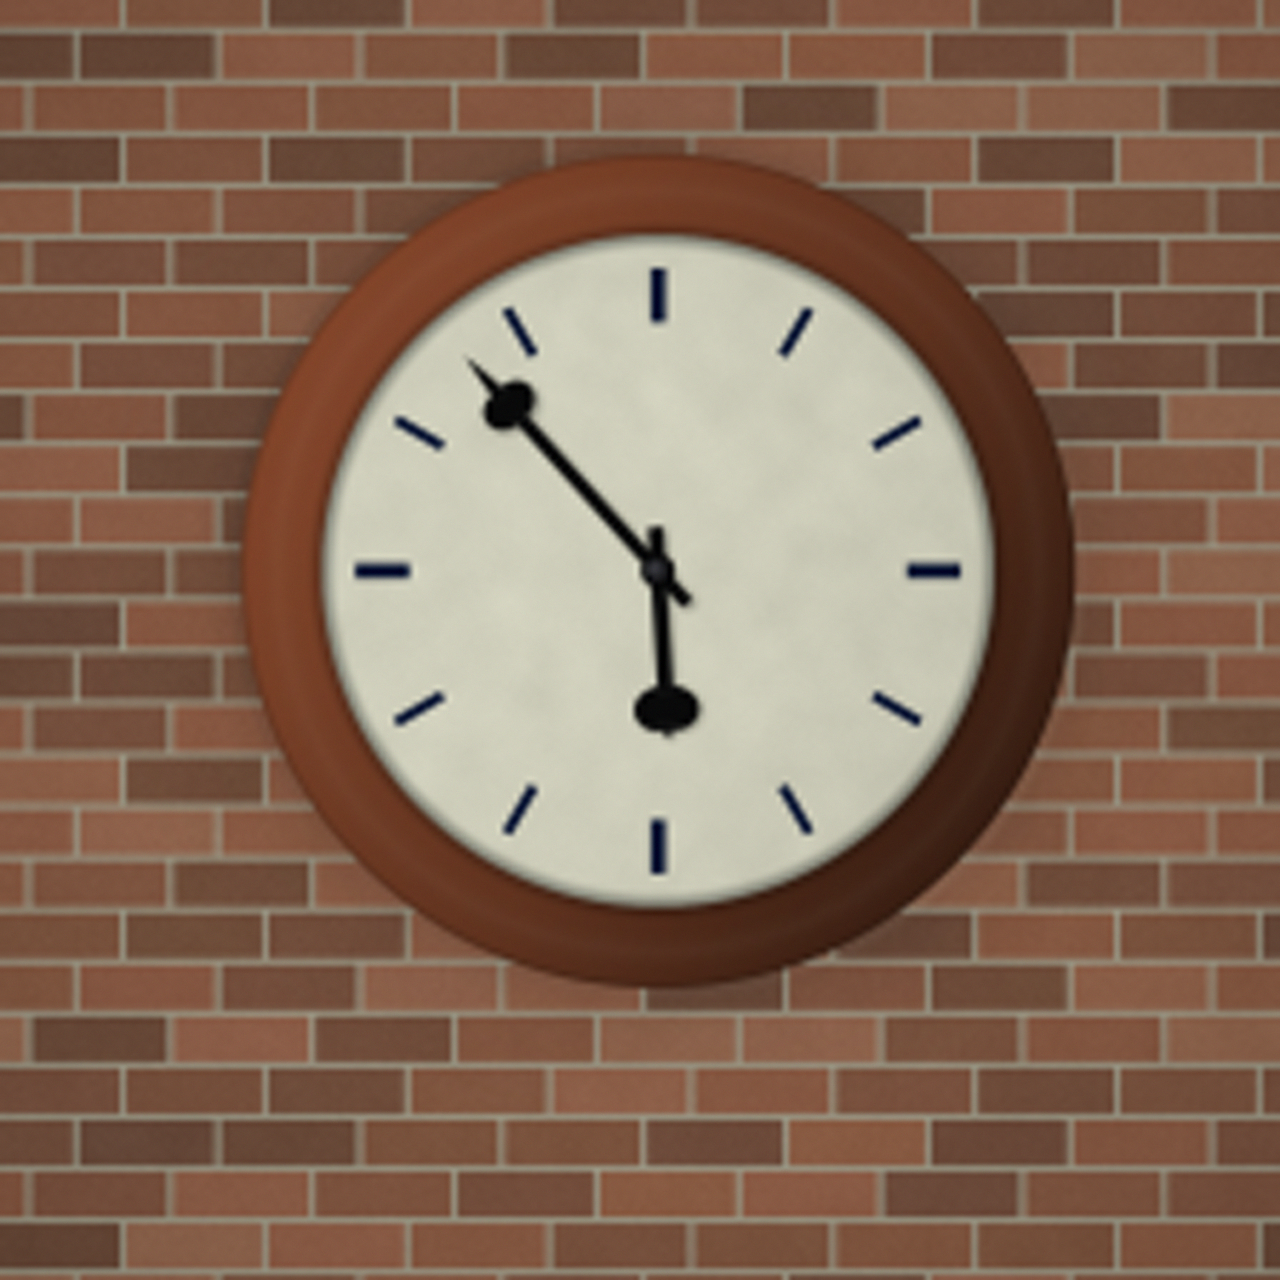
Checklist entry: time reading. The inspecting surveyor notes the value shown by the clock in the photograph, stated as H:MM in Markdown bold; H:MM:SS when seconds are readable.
**5:53**
